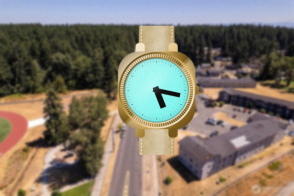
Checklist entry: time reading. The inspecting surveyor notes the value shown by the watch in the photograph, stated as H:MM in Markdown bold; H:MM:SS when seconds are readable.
**5:17**
